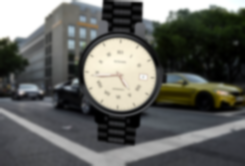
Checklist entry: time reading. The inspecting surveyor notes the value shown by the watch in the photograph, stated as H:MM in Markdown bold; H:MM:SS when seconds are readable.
**4:44**
